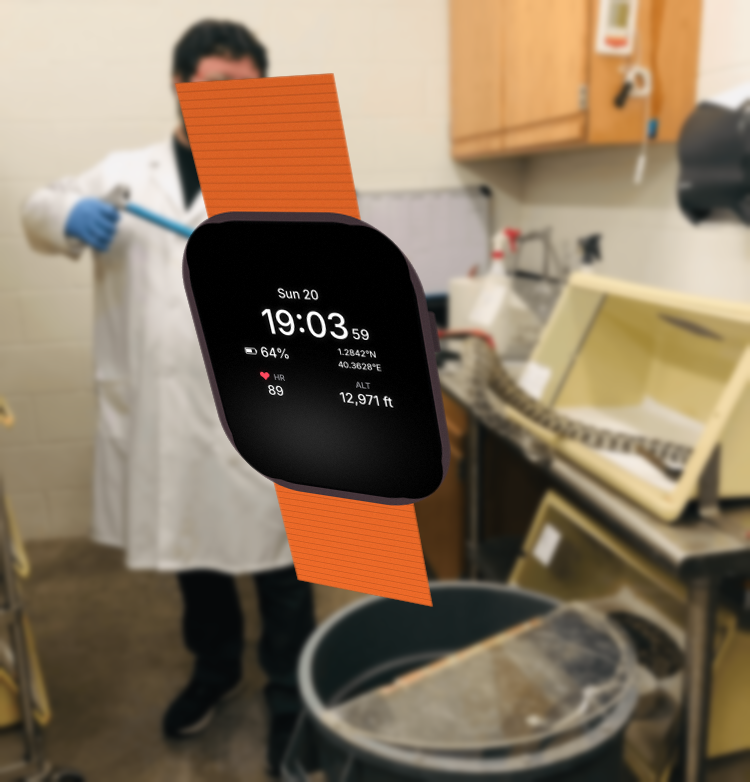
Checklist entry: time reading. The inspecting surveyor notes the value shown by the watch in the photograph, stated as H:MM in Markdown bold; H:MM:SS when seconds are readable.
**19:03:59**
